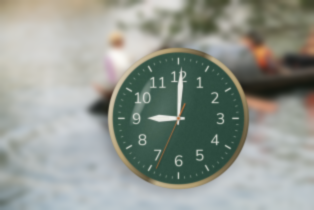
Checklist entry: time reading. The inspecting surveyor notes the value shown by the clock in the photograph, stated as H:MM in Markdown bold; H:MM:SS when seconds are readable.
**9:00:34**
